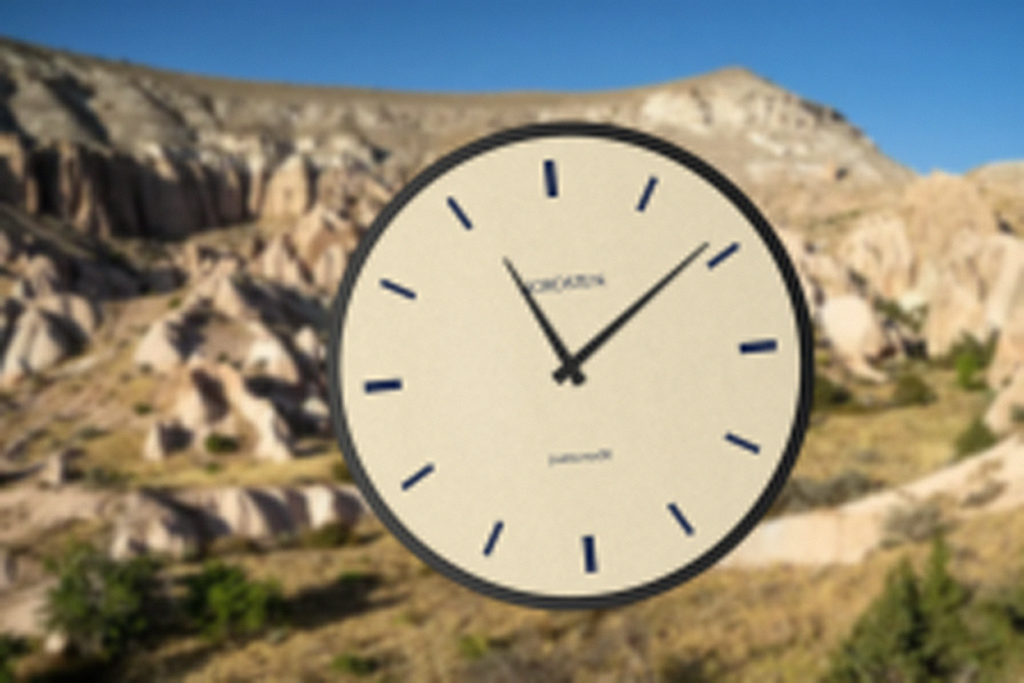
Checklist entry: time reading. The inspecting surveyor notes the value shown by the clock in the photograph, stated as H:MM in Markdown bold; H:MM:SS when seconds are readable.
**11:09**
